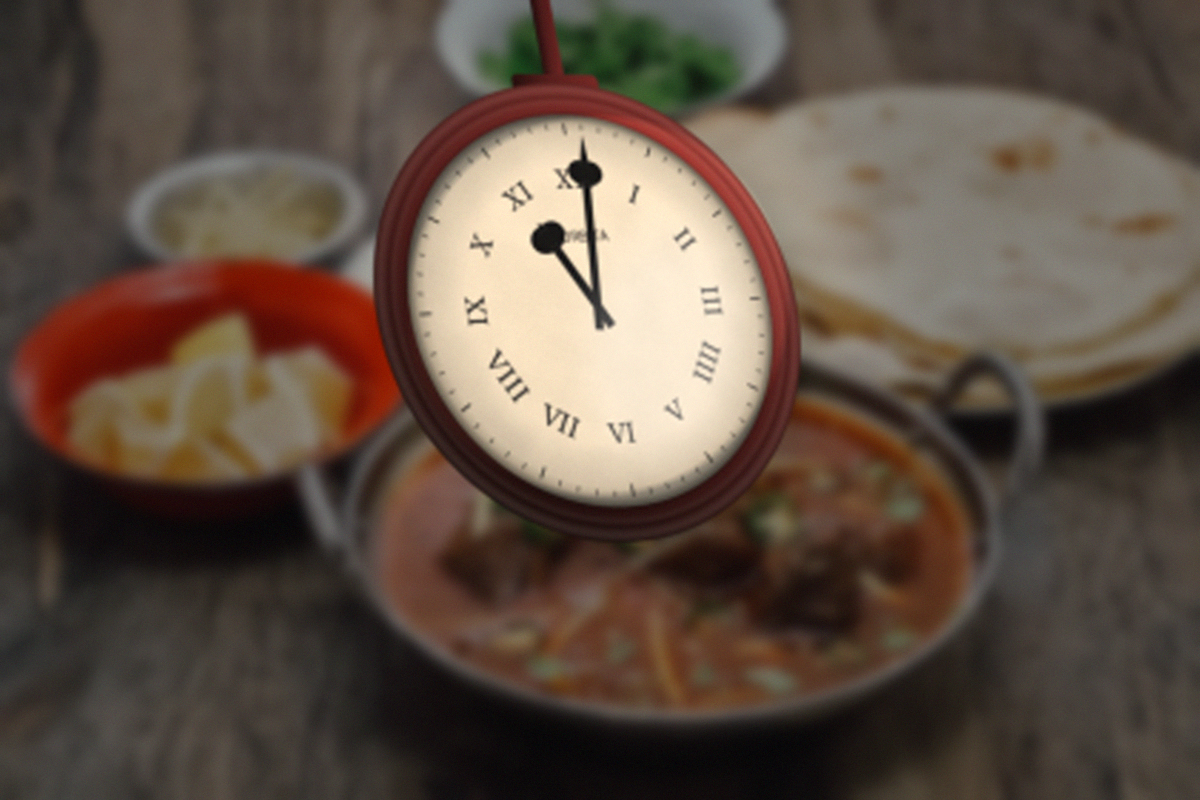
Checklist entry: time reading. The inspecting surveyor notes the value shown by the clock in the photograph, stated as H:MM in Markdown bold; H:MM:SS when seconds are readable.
**11:01**
